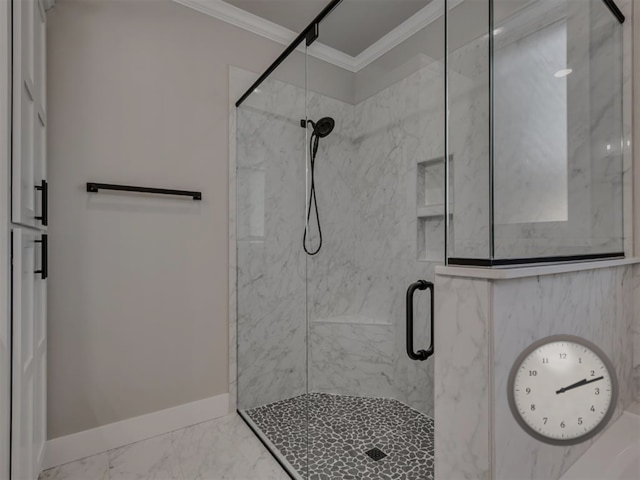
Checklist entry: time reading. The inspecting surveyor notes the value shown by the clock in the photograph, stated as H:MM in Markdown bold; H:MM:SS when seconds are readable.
**2:12**
